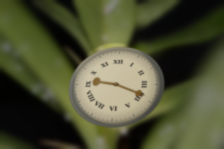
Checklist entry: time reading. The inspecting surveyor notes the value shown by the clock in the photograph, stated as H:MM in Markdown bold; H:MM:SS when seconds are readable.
**9:19**
